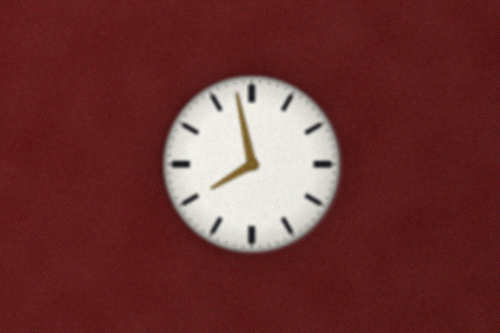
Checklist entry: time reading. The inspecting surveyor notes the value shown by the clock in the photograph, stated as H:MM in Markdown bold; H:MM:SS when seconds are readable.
**7:58**
